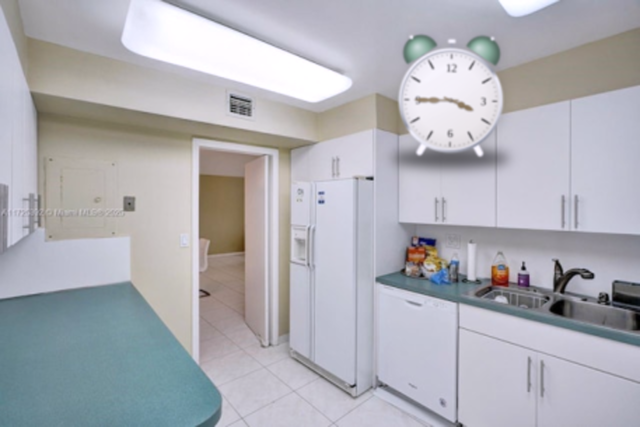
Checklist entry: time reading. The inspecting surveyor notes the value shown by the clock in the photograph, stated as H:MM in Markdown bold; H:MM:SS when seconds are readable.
**3:45**
